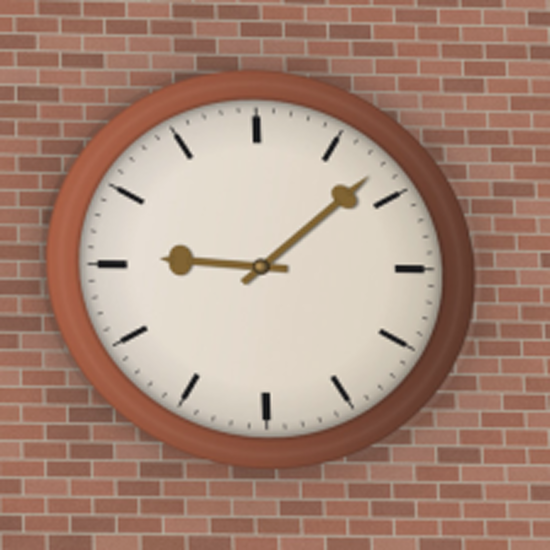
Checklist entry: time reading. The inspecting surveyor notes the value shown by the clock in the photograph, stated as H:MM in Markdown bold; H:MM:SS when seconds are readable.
**9:08**
